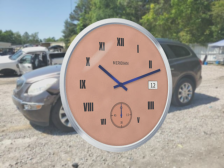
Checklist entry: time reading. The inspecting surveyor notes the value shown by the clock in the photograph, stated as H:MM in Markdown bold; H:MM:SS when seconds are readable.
**10:12**
